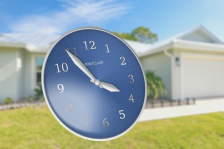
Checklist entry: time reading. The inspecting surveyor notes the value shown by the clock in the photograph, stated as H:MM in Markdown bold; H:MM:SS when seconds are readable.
**3:54**
